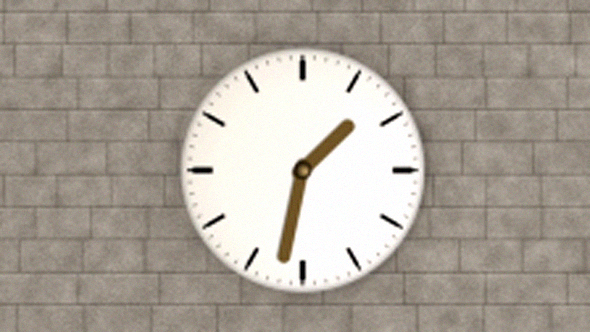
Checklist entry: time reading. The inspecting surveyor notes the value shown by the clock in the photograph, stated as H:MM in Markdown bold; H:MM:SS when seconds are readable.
**1:32**
